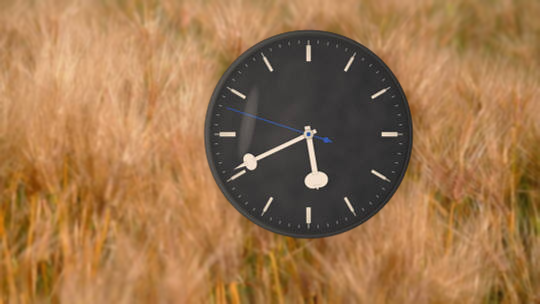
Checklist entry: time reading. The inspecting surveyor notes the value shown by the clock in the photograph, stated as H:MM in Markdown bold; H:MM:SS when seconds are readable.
**5:40:48**
